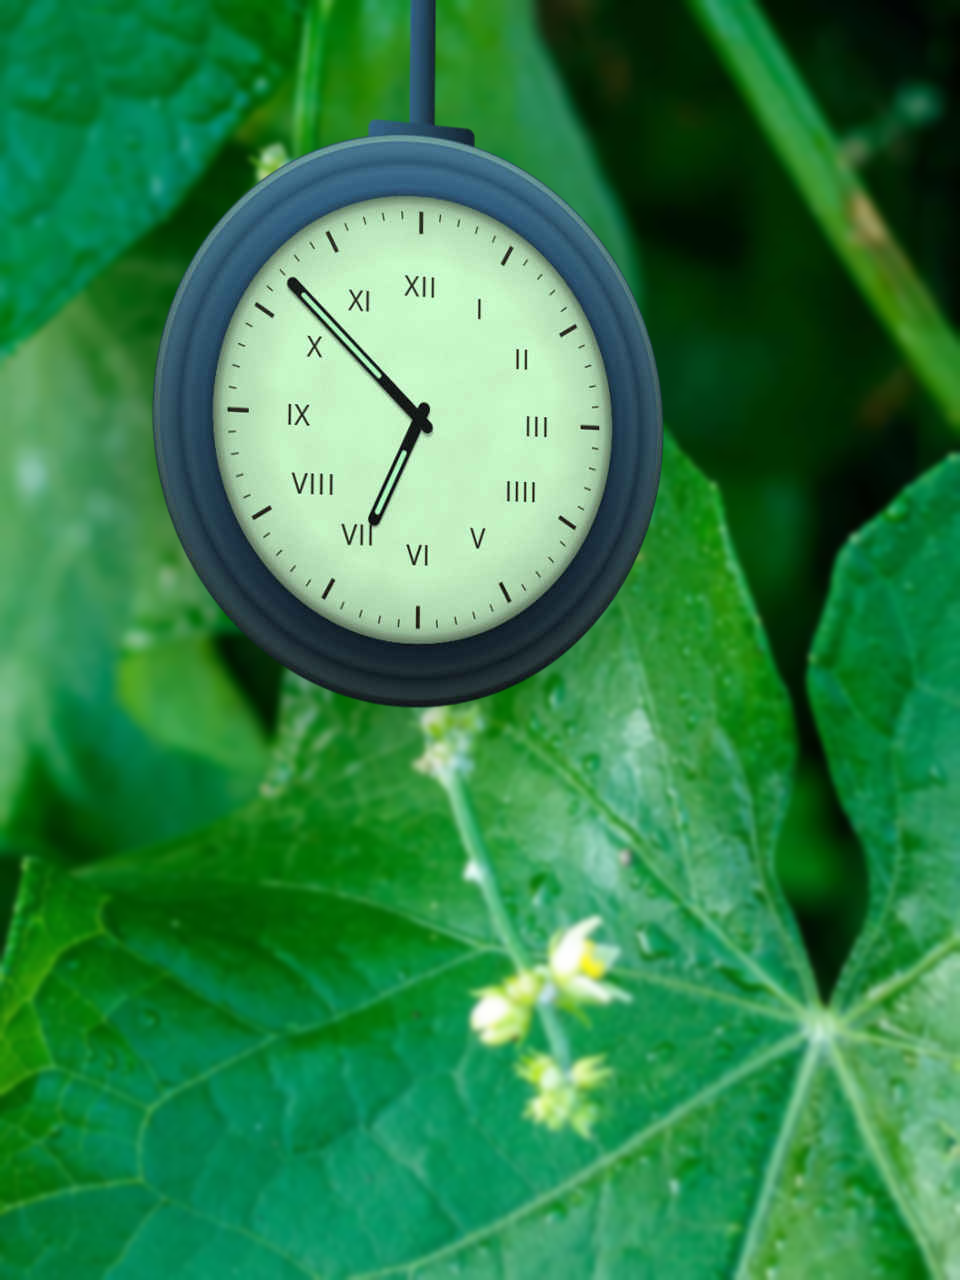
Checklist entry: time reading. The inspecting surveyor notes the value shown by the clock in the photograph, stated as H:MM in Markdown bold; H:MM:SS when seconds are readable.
**6:52**
